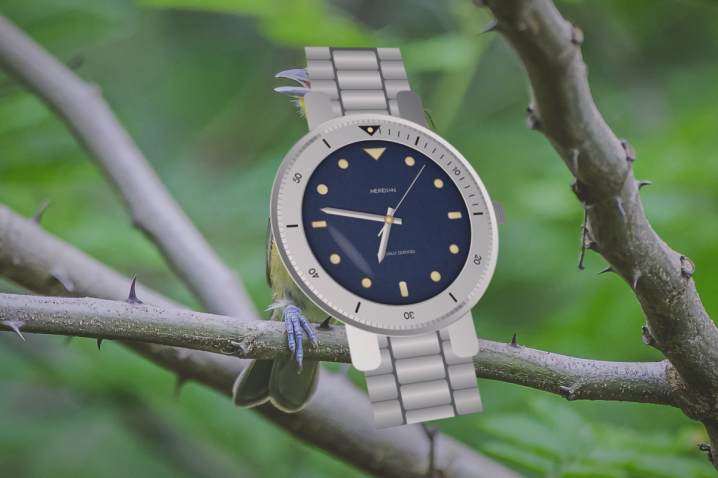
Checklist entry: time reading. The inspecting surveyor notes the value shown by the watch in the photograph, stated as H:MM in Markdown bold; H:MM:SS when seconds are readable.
**6:47:07**
